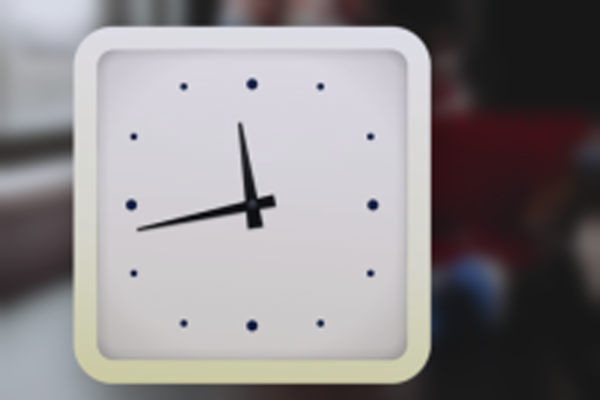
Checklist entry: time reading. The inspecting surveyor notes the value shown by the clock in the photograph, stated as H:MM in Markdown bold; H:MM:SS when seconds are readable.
**11:43**
